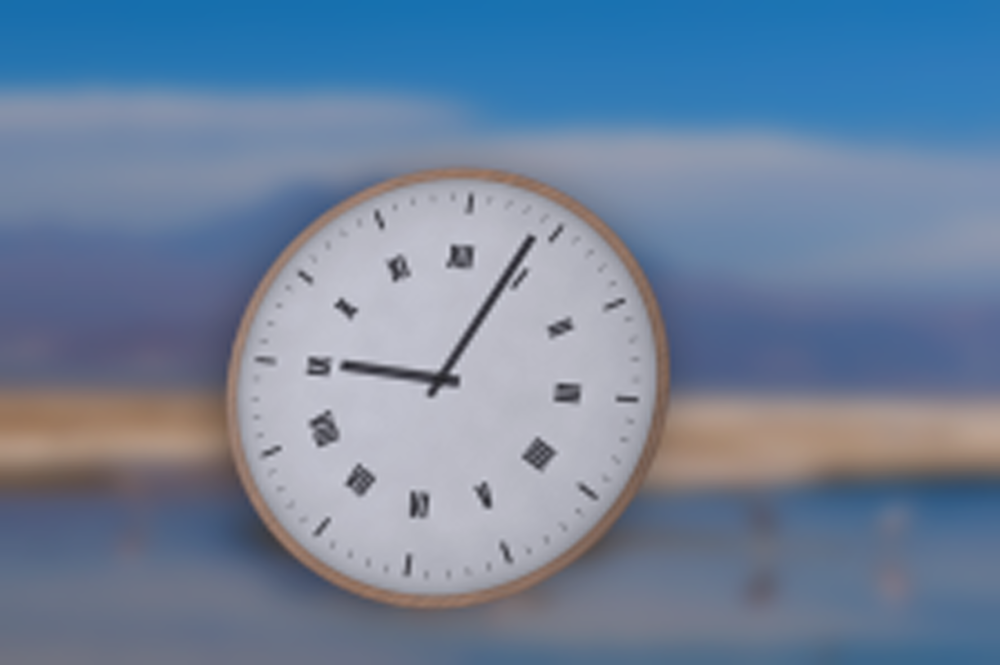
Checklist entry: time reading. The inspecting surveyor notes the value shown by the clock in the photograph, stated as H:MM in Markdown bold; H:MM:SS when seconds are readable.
**9:04**
